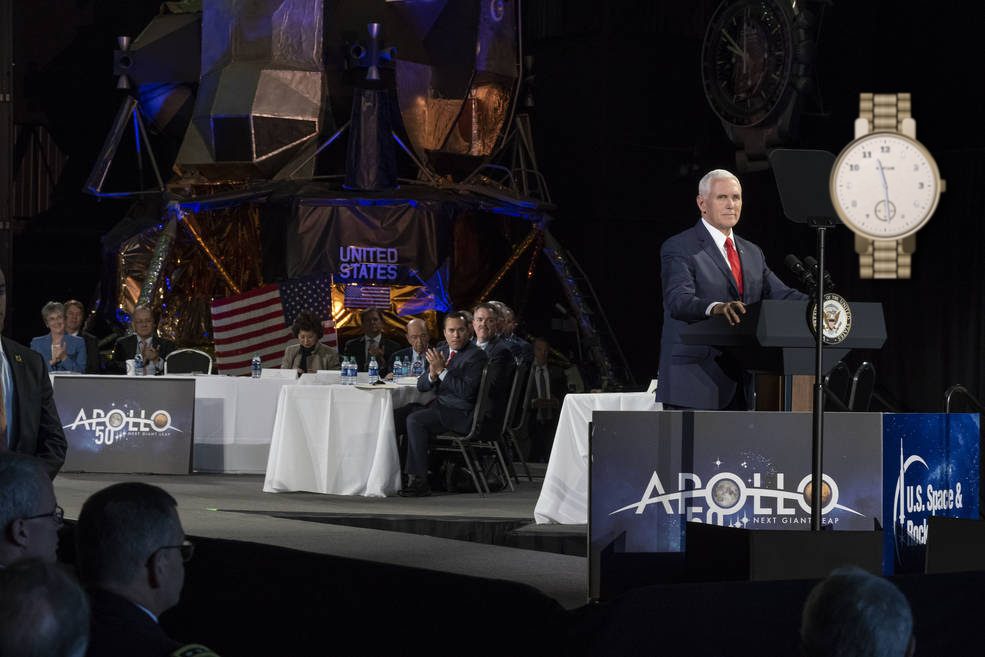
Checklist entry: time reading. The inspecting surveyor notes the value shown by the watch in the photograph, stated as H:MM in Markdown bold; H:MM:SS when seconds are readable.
**11:29**
